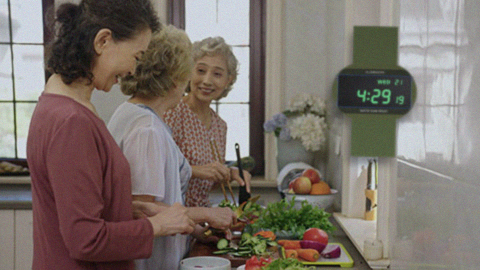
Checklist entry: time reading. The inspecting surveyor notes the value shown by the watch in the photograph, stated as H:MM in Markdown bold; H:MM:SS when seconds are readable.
**4:29**
